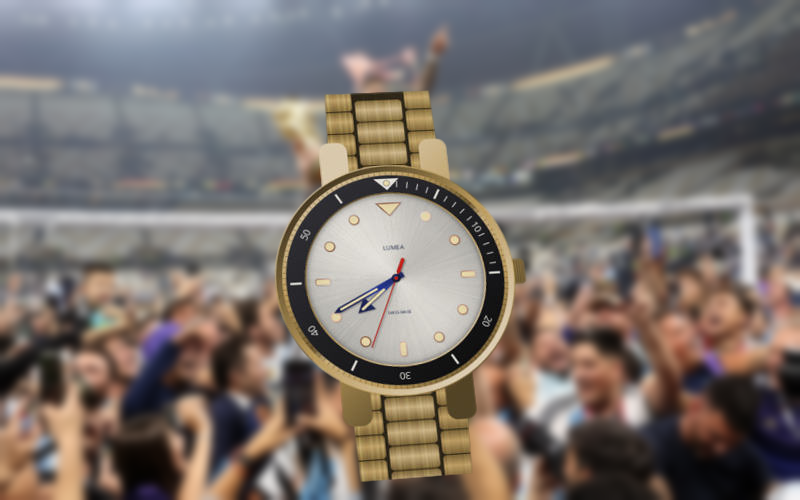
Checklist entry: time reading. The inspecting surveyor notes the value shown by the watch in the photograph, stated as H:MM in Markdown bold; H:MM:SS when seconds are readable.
**7:40:34**
